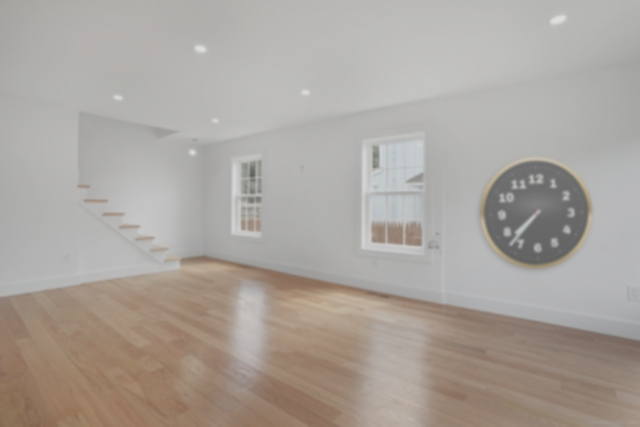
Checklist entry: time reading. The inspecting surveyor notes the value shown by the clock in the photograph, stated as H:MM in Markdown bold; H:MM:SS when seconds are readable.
**7:37**
